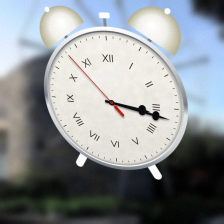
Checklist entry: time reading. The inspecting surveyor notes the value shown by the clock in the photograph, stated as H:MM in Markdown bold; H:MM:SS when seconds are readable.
**3:16:53**
